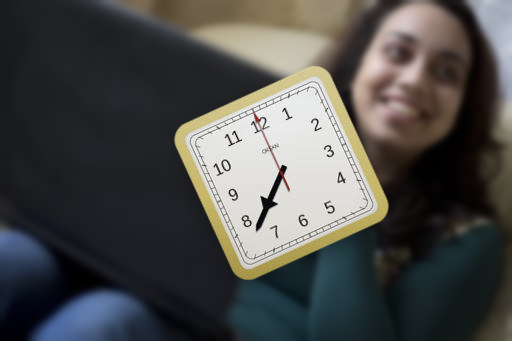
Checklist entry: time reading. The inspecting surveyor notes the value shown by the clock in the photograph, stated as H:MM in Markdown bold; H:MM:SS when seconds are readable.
**7:38:00**
